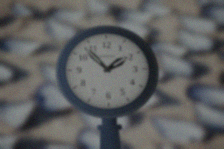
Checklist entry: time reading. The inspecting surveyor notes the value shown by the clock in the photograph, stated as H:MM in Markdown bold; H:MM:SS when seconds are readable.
**1:53**
